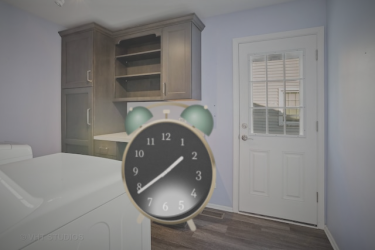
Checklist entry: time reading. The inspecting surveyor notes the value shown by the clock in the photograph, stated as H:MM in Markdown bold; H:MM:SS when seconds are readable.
**1:39**
